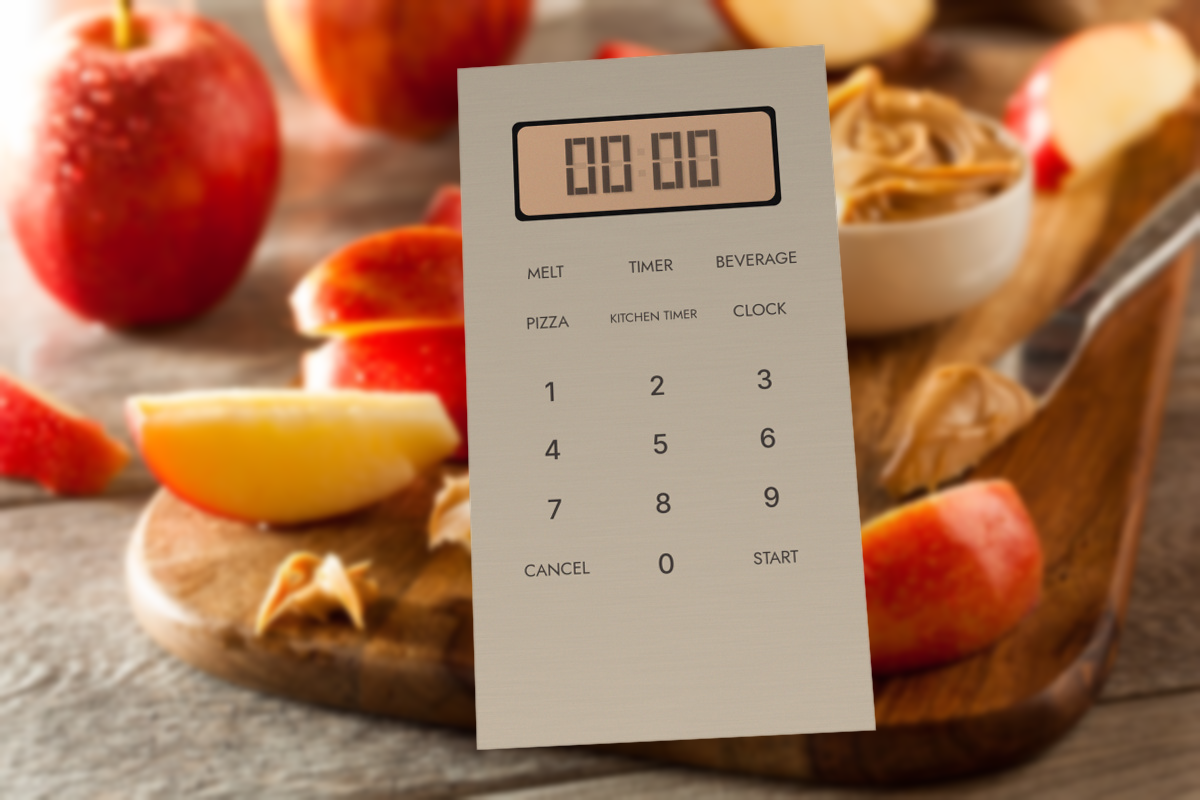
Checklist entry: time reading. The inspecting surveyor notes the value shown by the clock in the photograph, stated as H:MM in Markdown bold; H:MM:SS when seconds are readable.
**0:00**
